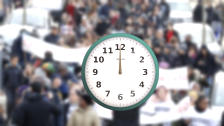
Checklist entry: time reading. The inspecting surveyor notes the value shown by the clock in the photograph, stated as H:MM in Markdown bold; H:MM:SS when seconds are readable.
**12:00**
